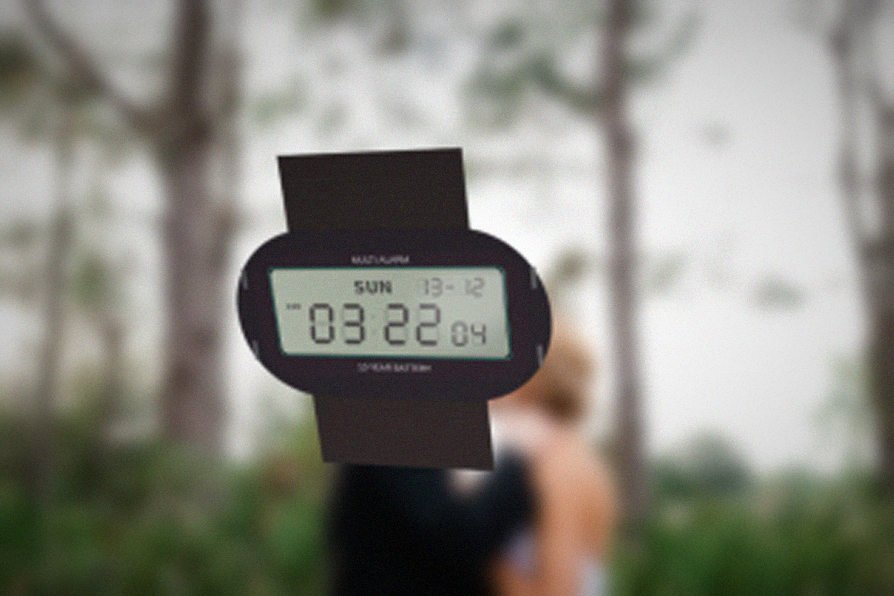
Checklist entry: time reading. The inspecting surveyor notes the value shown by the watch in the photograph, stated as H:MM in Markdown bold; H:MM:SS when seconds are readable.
**3:22:04**
